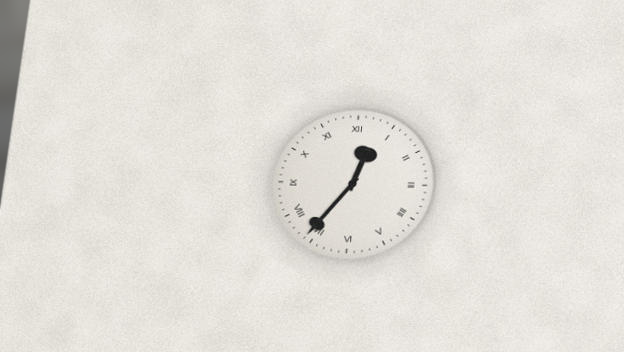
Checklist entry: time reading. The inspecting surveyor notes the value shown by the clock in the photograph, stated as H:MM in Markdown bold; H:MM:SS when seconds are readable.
**12:36**
